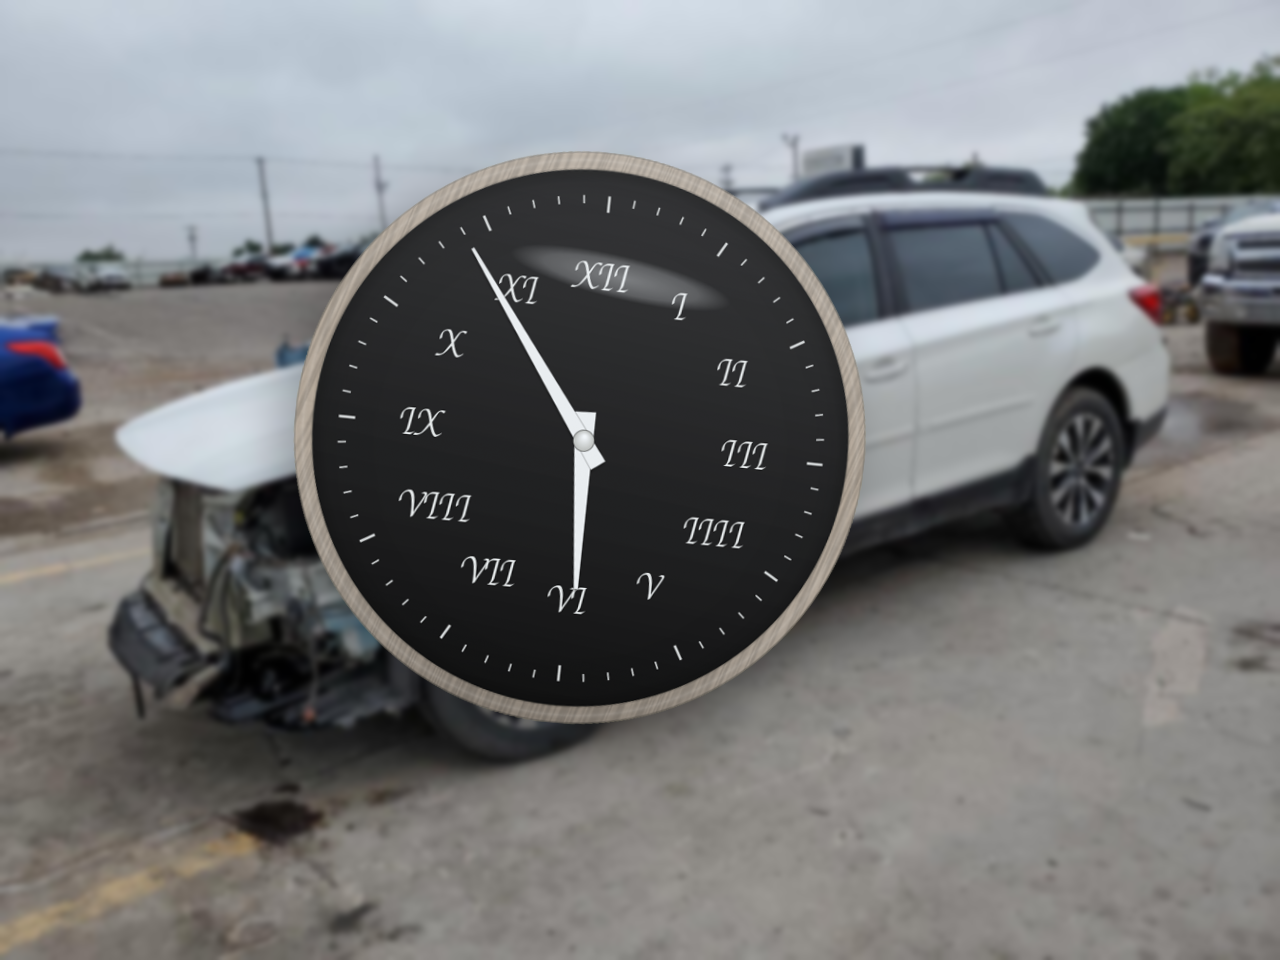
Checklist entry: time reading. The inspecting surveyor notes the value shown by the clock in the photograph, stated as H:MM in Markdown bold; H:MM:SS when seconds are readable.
**5:54**
